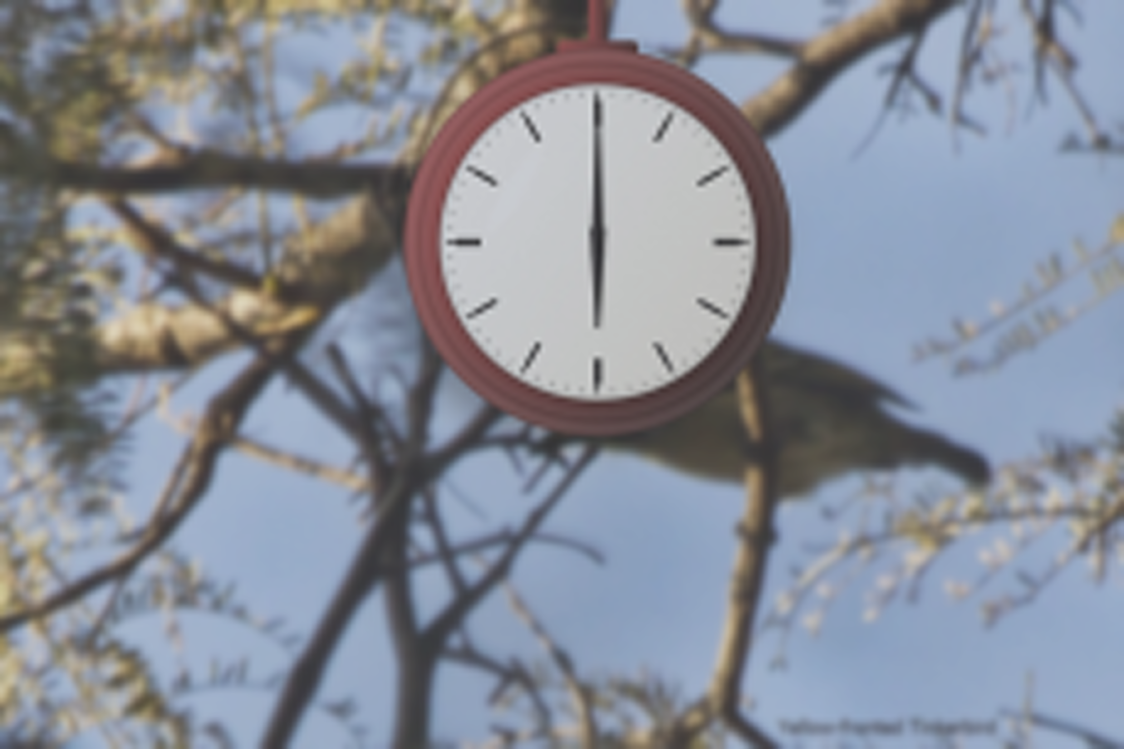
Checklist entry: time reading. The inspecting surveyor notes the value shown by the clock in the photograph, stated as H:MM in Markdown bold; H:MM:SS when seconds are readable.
**6:00**
